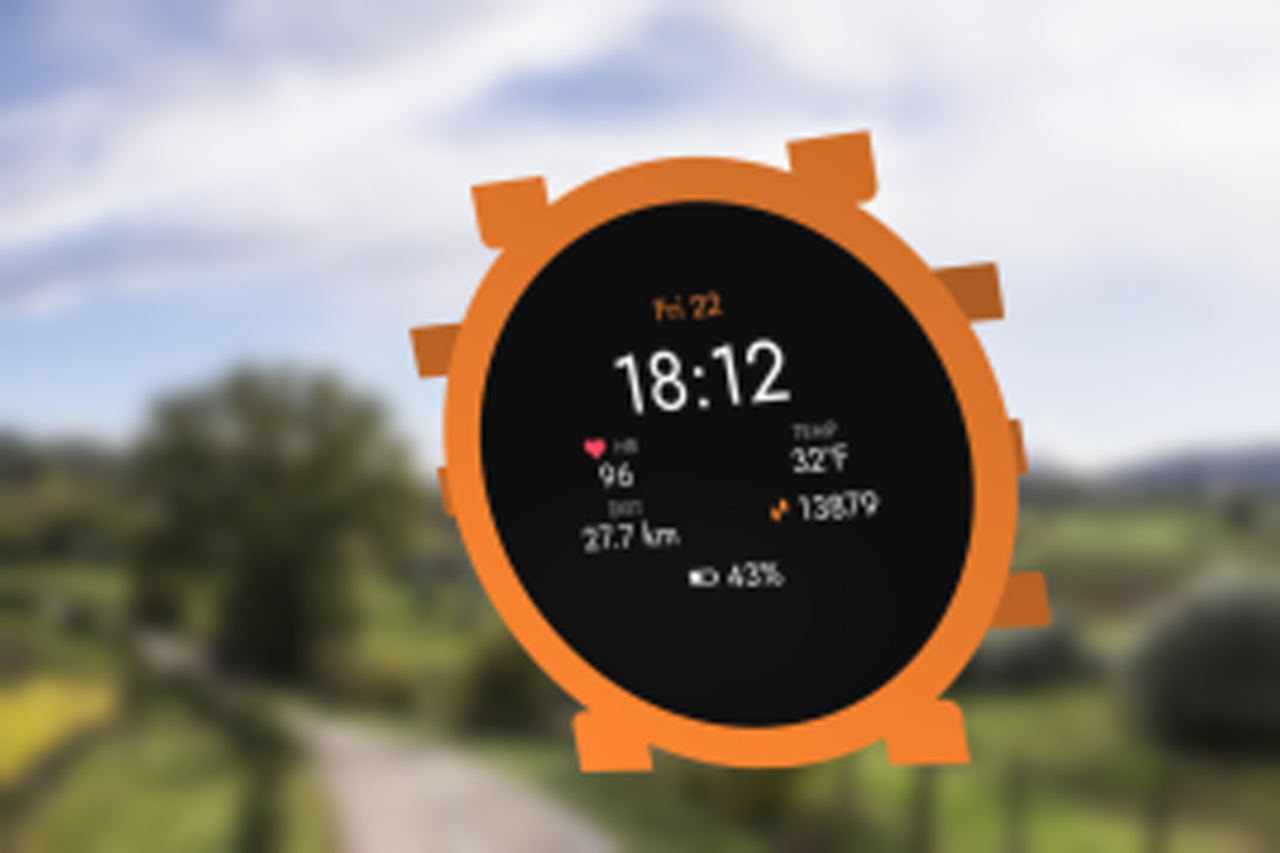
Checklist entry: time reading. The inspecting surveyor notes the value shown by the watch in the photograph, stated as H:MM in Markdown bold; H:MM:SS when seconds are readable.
**18:12**
